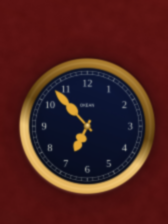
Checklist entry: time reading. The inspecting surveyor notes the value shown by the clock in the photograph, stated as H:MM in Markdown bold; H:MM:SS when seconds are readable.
**6:53**
